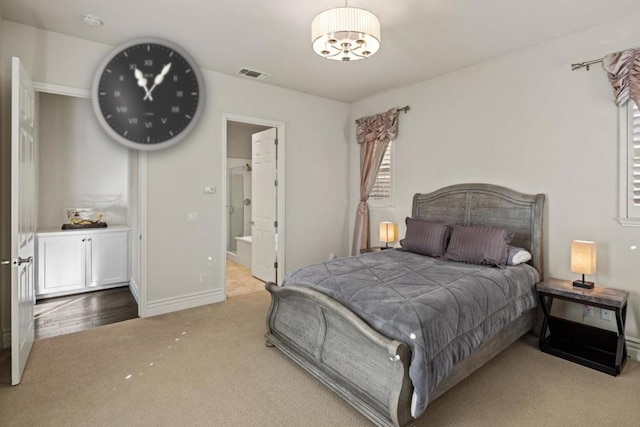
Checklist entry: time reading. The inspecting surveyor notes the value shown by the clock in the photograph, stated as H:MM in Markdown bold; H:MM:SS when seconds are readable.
**11:06**
